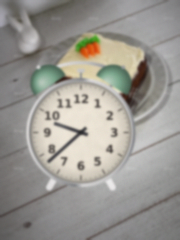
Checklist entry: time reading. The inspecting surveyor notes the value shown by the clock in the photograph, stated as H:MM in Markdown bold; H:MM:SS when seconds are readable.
**9:38**
